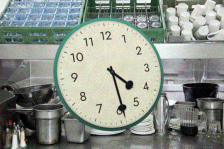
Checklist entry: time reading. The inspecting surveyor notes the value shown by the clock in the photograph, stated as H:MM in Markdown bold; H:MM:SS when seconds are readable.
**4:29**
